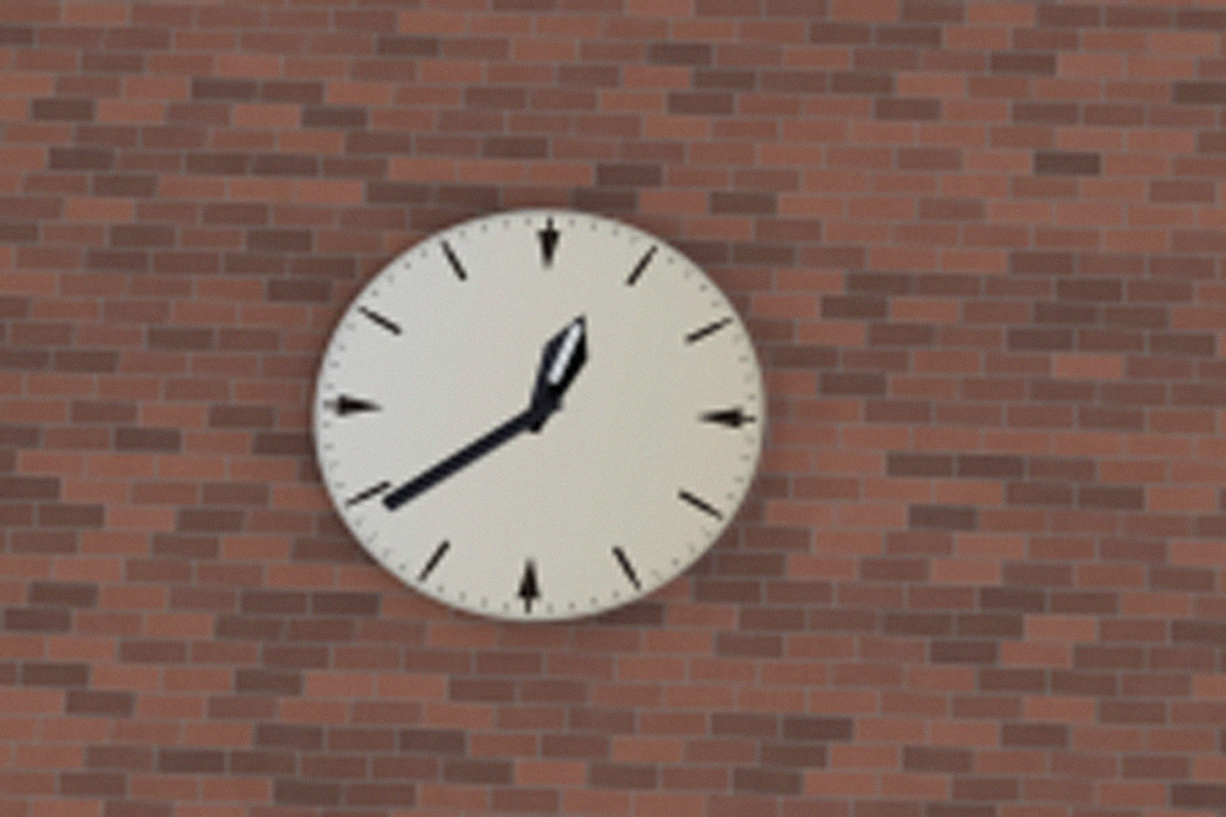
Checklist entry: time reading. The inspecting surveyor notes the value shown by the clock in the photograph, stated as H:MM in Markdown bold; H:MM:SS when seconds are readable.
**12:39**
